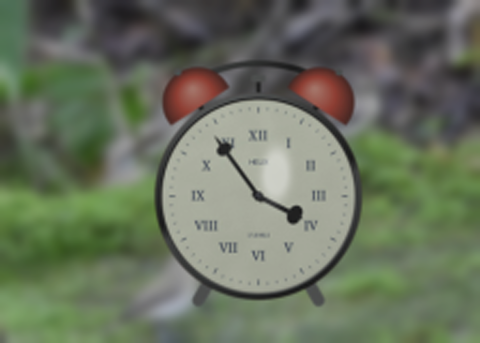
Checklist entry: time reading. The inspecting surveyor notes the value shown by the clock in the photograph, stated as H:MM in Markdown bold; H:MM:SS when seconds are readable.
**3:54**
